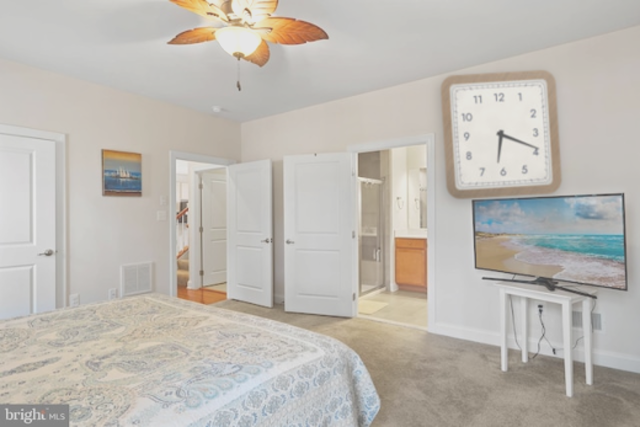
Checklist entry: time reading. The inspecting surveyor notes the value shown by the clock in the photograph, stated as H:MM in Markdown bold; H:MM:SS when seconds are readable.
**6:19**
